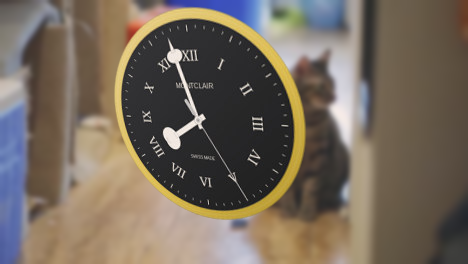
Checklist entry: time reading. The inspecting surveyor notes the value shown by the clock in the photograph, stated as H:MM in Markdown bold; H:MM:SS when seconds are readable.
**7:57:25**
